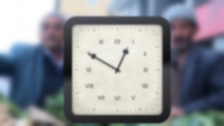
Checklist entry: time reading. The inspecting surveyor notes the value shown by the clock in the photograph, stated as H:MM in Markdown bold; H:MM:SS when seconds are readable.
**12:50**
